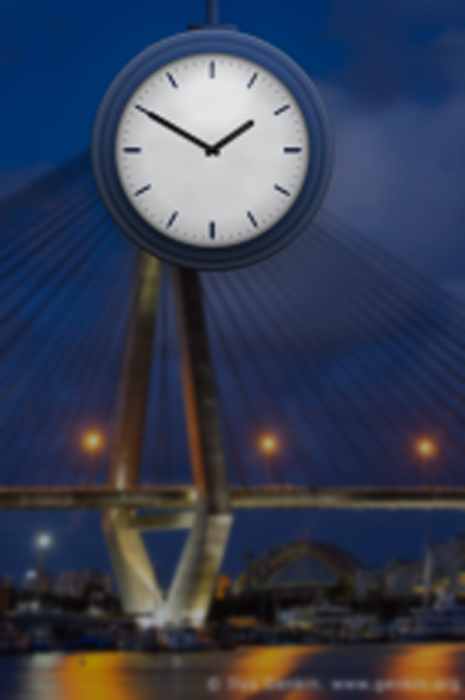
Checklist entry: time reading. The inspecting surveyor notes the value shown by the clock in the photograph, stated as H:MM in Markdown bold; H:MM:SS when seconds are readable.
**1:50**
